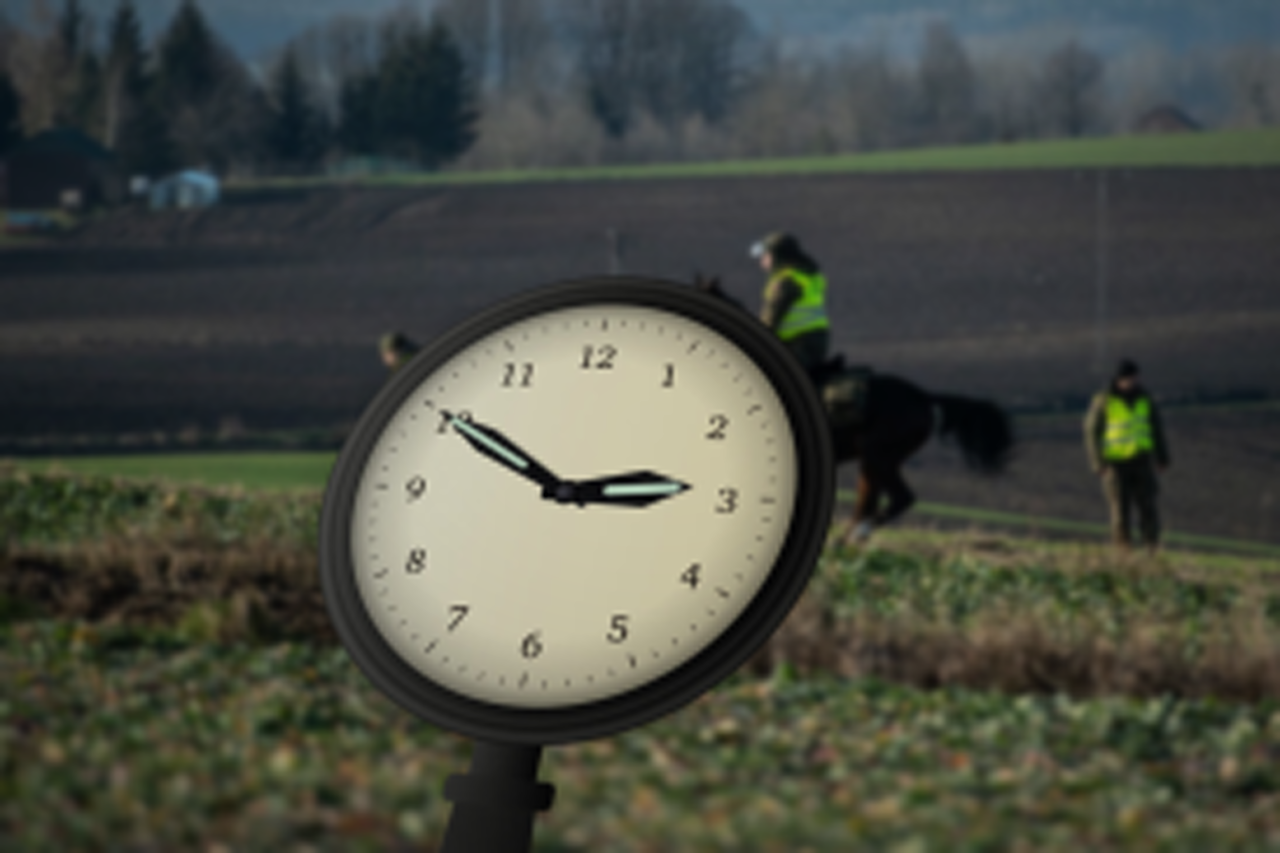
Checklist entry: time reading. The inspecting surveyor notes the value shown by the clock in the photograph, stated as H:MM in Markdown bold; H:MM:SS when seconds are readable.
**2:50**
